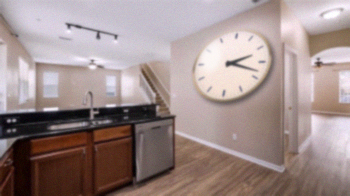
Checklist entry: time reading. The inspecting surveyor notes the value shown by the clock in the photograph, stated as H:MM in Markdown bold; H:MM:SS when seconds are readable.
**2:18**
